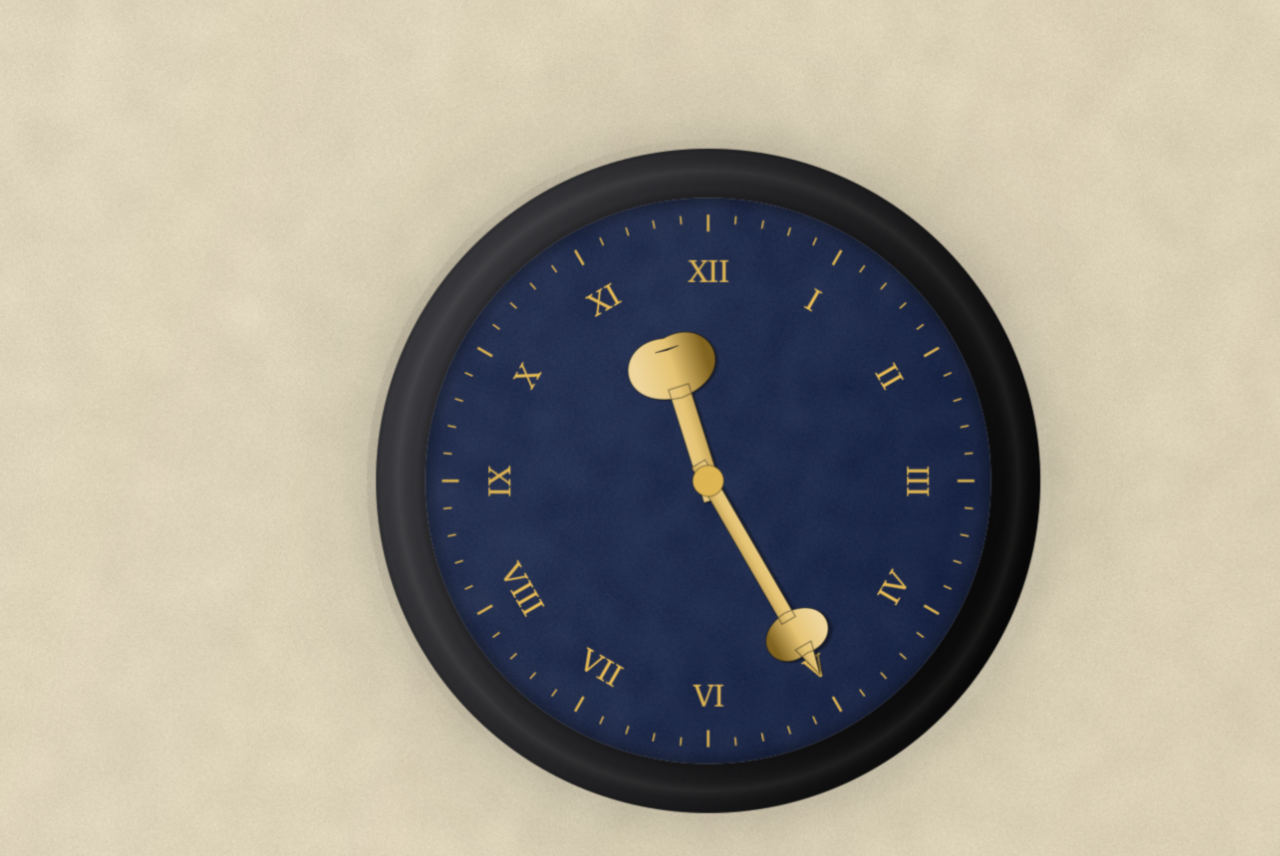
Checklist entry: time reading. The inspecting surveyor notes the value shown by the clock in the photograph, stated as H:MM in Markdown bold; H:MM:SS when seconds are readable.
**11:25**
